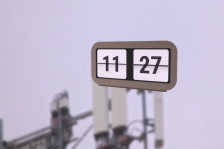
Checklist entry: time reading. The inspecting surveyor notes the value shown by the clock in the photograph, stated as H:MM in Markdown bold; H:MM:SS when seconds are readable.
**11:27**
